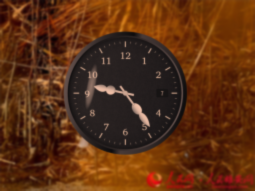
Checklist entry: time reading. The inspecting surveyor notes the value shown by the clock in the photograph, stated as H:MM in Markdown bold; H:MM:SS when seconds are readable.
**9:24**
